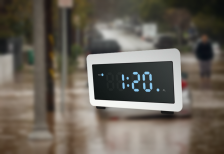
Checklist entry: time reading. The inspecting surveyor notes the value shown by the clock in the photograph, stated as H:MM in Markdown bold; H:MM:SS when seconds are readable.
**1:20**
